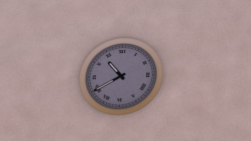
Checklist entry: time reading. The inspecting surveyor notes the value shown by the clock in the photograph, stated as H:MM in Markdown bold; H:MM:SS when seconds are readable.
**10:40**
